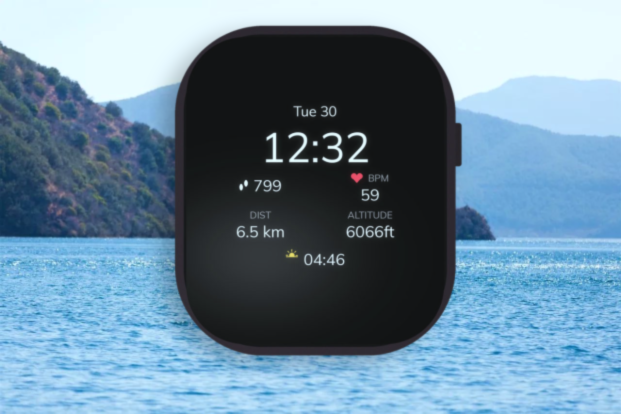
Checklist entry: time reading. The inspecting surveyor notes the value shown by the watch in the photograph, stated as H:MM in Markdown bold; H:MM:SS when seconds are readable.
**12:32**
